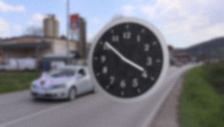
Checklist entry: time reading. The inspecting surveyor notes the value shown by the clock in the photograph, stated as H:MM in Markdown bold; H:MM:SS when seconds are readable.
**3:51**
